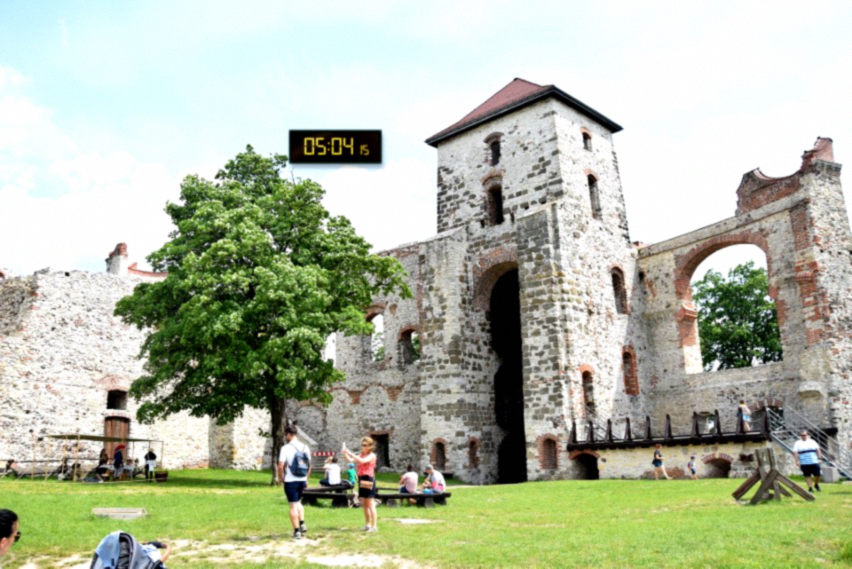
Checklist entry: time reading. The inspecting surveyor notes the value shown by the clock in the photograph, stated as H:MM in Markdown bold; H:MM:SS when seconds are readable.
**5:04**
